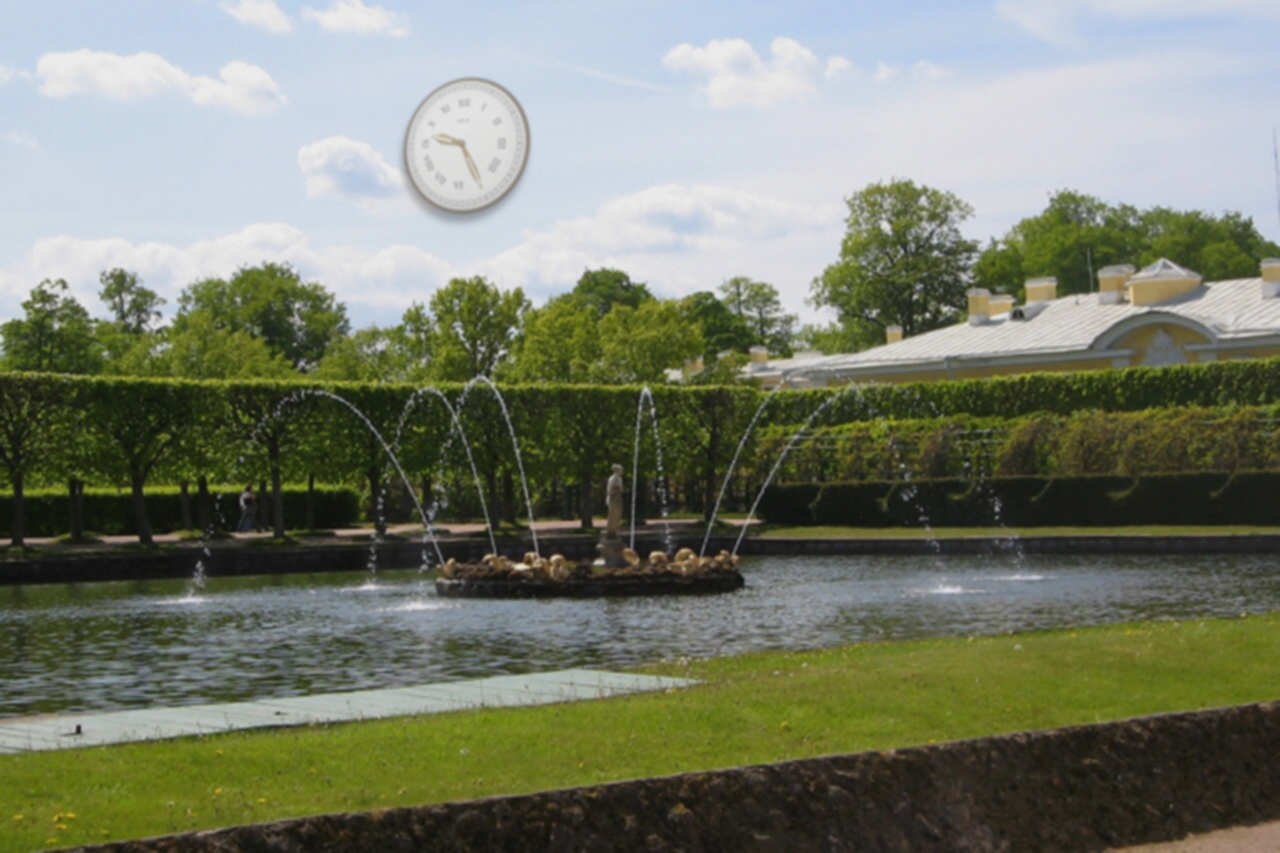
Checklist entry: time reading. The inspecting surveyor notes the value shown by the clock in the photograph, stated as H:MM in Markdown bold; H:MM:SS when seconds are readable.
**9:25**
